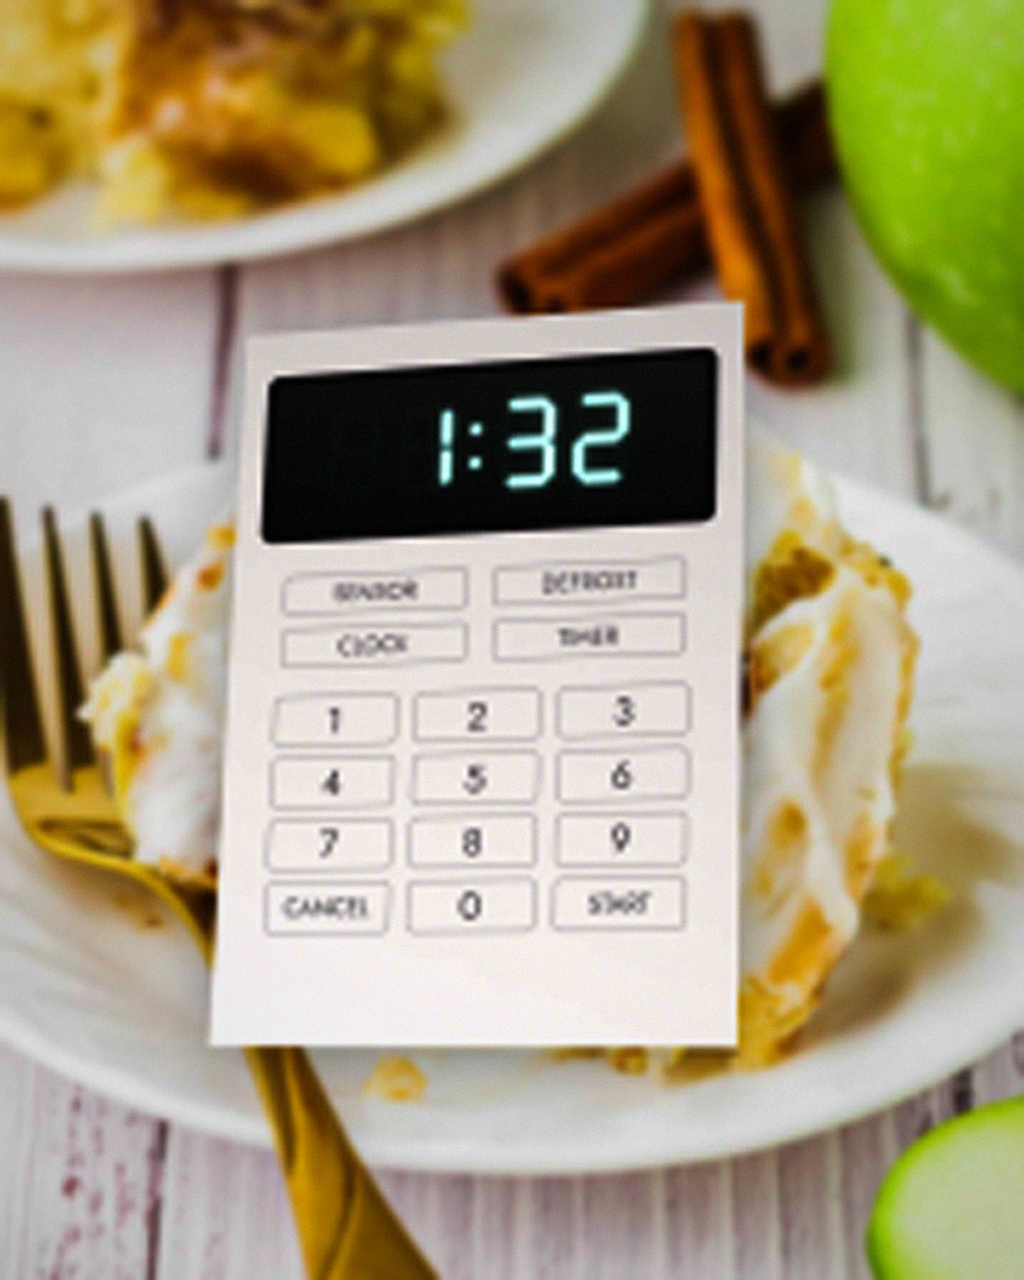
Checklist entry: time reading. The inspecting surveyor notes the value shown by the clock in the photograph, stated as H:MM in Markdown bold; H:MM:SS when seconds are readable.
**1:32**
